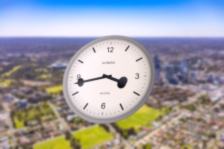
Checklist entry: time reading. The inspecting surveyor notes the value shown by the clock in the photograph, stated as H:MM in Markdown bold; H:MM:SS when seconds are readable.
**3:43**
